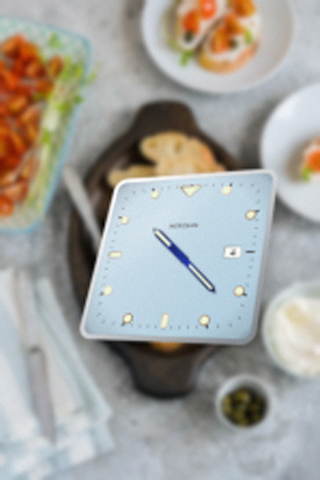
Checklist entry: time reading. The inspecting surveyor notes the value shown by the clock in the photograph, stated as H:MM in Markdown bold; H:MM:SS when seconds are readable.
**10:22**
